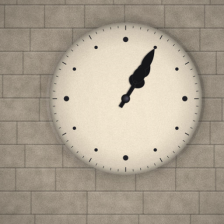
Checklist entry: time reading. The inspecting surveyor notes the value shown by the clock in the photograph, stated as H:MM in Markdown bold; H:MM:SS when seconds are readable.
**1:05**
